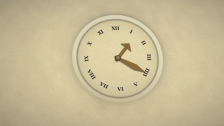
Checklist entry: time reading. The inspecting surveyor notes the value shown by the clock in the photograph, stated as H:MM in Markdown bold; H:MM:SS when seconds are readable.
**1:20**
